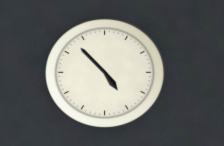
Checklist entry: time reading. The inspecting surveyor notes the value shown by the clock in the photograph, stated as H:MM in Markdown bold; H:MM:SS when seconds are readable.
**4:53**
